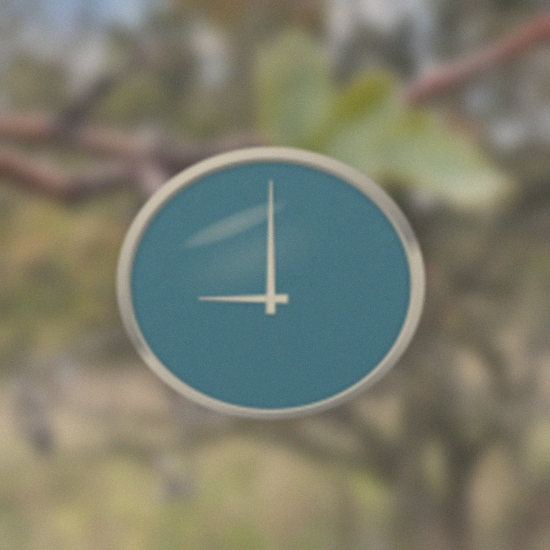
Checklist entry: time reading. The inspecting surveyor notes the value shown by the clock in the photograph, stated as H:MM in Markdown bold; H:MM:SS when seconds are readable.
**9:00**
